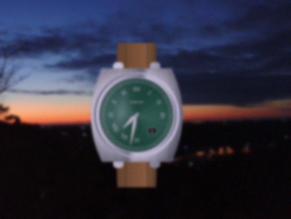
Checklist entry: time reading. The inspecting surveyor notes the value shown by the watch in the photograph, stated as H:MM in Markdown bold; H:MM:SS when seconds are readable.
**7:32**
